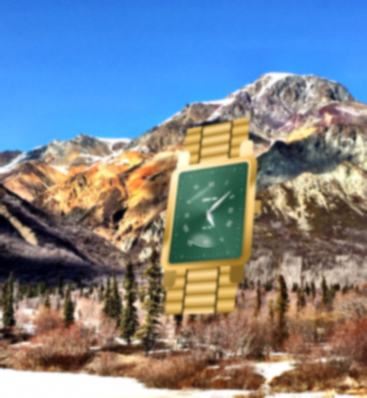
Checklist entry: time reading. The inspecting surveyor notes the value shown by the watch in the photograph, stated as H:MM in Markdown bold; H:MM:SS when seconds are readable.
**5:08**
